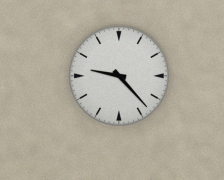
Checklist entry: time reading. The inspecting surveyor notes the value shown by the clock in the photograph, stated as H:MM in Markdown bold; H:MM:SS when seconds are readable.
**9:23**
